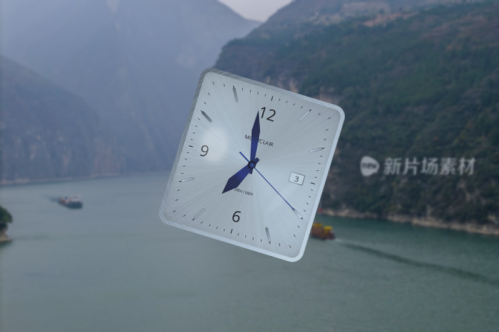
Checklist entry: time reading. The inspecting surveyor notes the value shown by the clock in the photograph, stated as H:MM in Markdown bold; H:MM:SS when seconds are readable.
**6:58:20**
